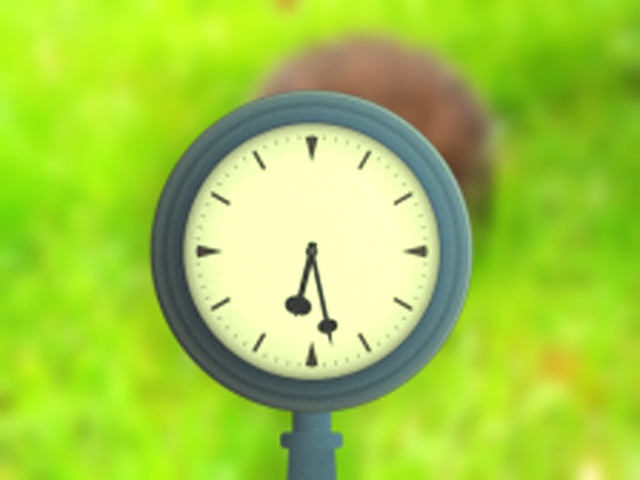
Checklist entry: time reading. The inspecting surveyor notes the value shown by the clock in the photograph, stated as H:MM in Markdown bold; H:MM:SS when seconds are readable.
**6:28**
